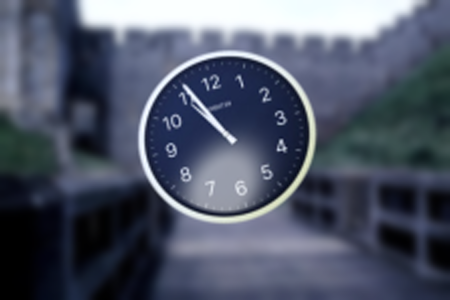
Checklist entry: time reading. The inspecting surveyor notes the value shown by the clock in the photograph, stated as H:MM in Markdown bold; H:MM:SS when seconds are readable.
**10:56**
